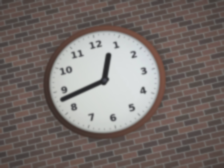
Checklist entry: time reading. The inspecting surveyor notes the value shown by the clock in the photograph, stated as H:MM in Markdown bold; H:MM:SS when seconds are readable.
**12:43**
